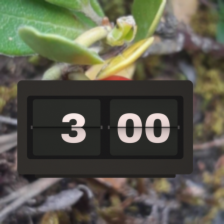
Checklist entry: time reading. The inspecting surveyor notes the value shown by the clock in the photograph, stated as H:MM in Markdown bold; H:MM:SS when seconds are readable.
**3:00**
